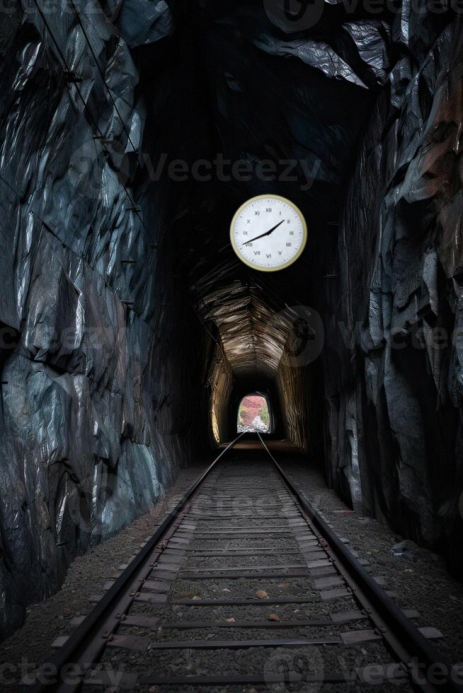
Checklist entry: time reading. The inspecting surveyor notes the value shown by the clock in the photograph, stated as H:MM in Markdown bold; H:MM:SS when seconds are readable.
**1:41**
